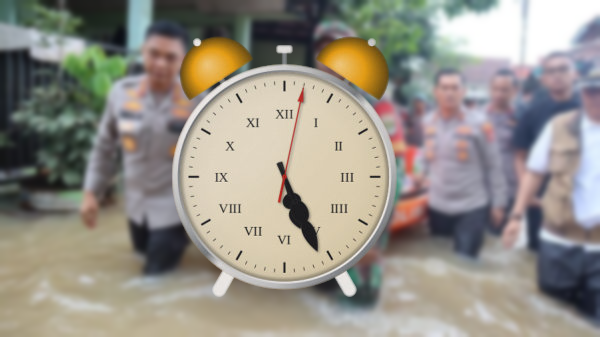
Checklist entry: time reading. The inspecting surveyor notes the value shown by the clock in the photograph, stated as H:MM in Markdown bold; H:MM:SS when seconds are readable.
**5:26:02**
